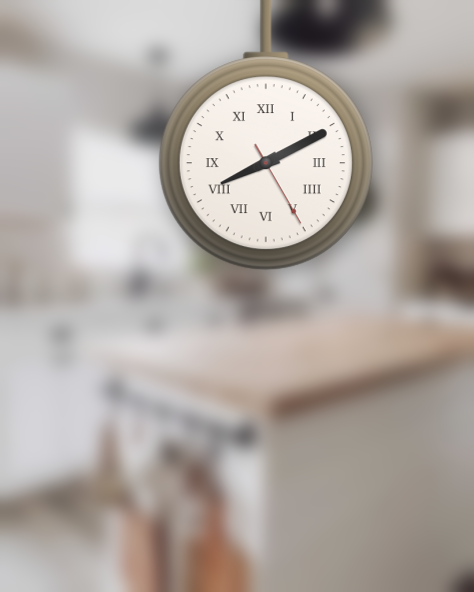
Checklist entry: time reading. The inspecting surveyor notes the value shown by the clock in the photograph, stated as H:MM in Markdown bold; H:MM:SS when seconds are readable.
**8:10:25**
